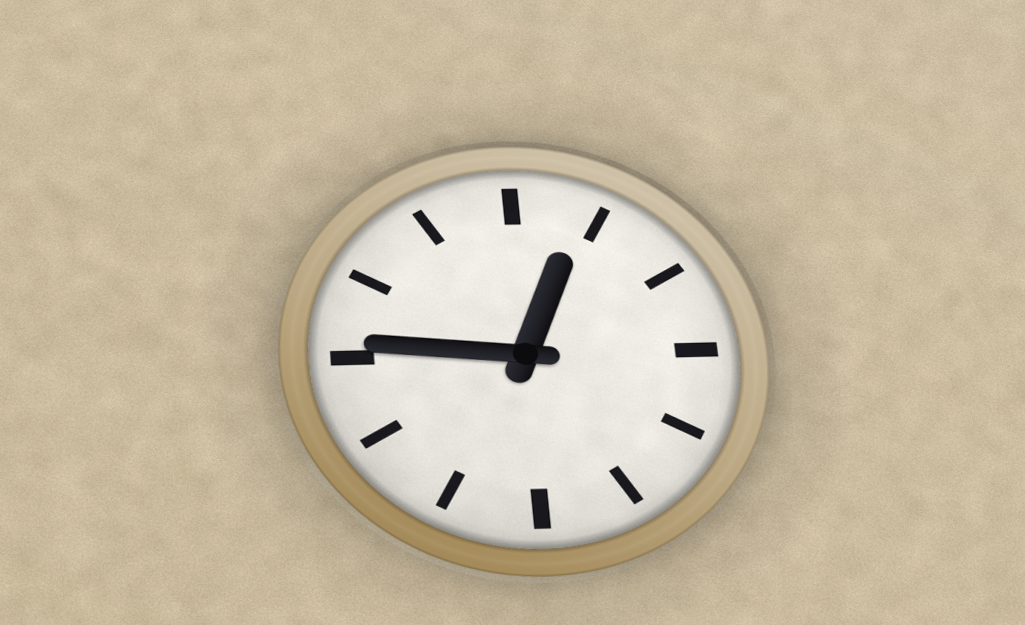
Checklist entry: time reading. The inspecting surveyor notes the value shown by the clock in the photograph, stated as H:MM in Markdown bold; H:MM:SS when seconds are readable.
**12:46**
